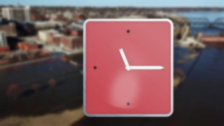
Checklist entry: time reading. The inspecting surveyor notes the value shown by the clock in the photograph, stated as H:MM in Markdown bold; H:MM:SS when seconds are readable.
**11:15**
